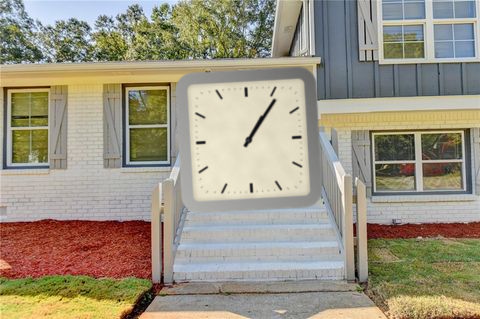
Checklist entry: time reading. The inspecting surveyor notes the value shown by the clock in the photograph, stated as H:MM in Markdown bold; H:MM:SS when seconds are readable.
**1:06**
